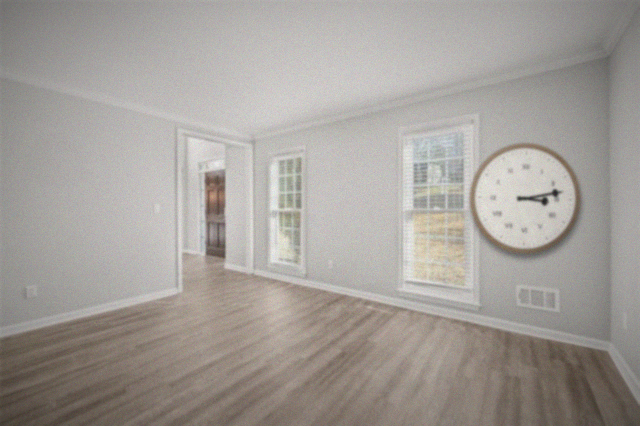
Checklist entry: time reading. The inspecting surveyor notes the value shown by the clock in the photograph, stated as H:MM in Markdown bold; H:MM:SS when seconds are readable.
**3:13**
